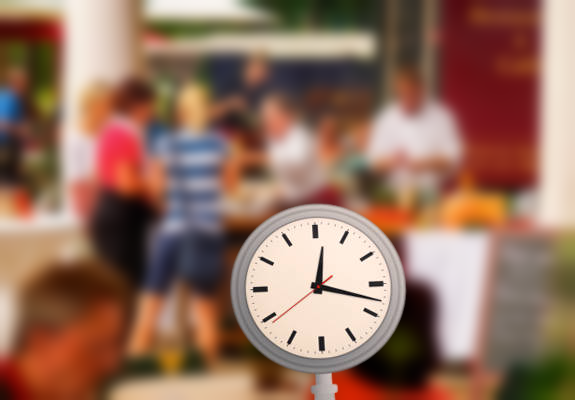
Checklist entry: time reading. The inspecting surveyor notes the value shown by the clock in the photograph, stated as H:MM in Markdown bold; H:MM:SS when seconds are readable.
**12:17:39**
